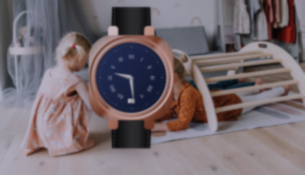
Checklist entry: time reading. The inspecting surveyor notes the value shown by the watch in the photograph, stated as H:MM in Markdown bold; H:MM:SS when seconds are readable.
**9:29**
